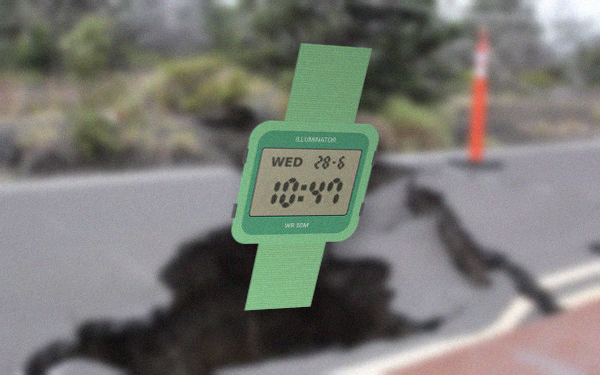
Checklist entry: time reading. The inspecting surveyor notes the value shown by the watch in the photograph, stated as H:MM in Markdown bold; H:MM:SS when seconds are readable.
**10:47**
